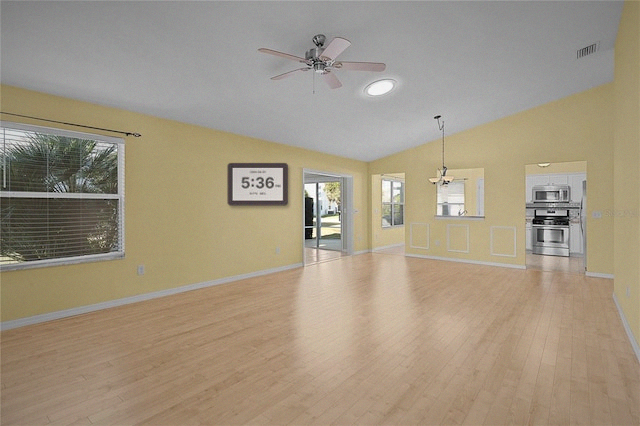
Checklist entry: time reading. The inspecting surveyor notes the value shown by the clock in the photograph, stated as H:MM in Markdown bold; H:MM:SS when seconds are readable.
**5:36**
